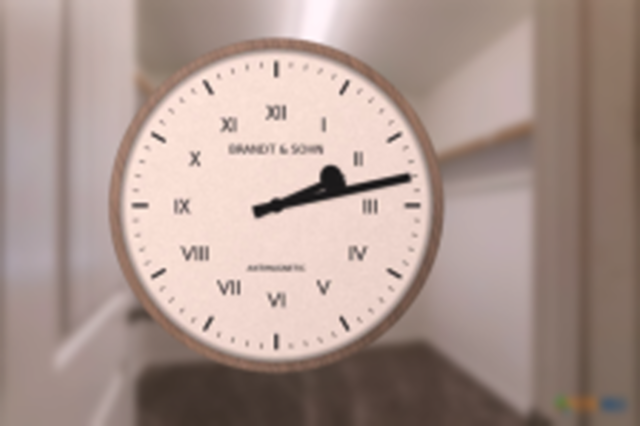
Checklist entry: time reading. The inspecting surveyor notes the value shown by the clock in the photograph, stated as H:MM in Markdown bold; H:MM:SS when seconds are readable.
**2:13**
